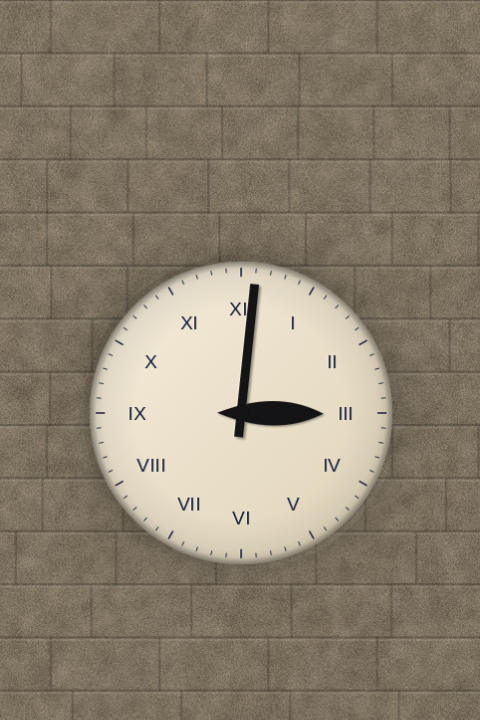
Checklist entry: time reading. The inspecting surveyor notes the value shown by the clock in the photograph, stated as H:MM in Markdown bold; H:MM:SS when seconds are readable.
**3:01**
